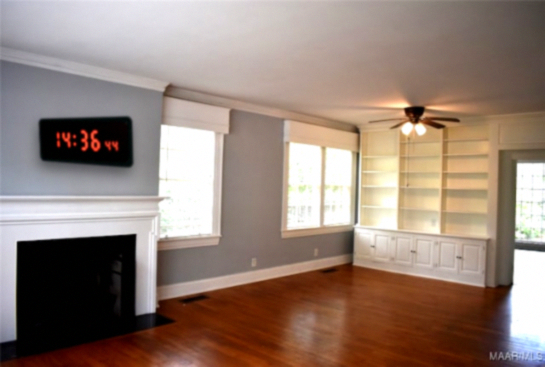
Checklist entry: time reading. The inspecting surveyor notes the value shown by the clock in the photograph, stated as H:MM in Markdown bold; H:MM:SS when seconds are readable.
**14:36**
